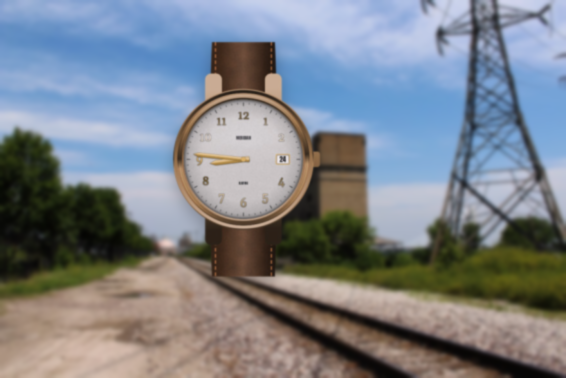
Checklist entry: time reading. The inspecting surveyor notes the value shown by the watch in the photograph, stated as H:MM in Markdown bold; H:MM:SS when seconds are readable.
**8:46**
